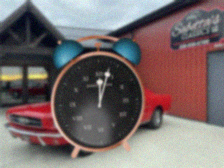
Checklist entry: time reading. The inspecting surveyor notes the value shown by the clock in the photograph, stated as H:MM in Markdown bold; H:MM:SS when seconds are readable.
**12:03**
